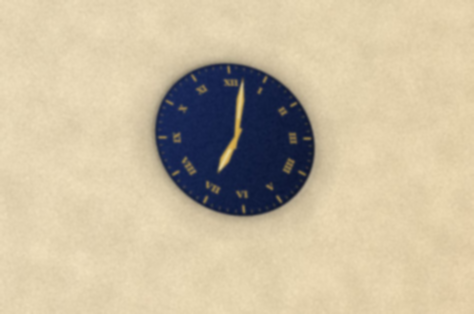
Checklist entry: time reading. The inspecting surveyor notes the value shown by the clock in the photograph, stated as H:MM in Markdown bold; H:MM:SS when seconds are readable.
**7:02**
